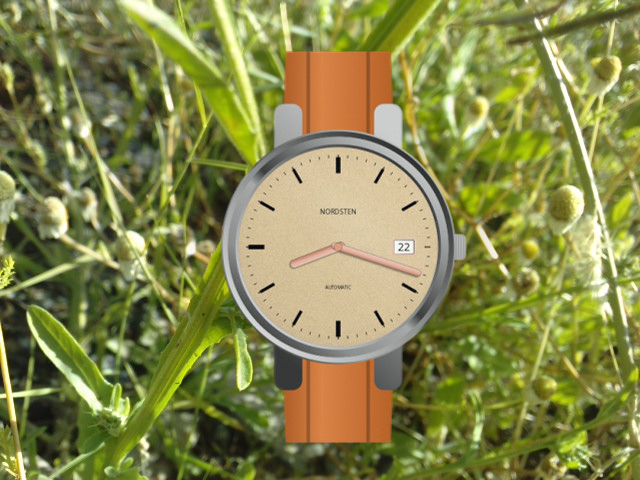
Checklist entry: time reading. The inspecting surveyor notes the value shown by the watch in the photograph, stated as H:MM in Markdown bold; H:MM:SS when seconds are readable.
**8:18**
